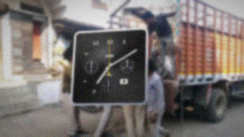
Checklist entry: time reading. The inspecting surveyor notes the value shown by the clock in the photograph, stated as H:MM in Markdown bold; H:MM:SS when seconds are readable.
**7:10**
